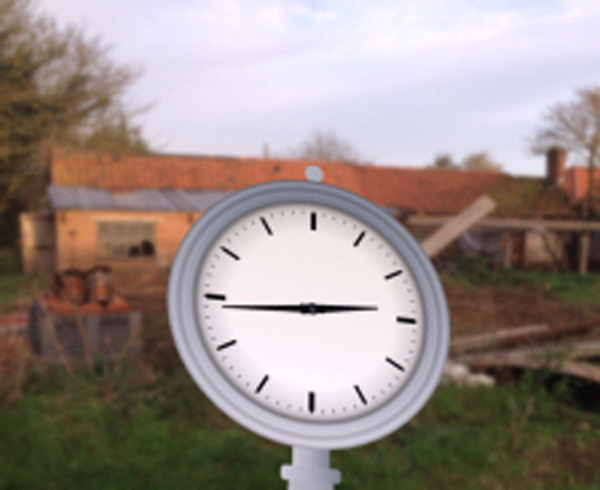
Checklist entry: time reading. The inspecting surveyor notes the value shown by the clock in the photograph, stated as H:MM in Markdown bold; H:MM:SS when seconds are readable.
**2:44**
